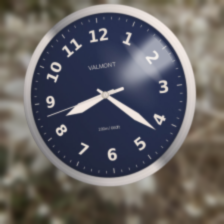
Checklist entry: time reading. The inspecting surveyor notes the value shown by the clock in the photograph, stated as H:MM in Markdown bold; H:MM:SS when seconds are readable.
**8:21:43**
